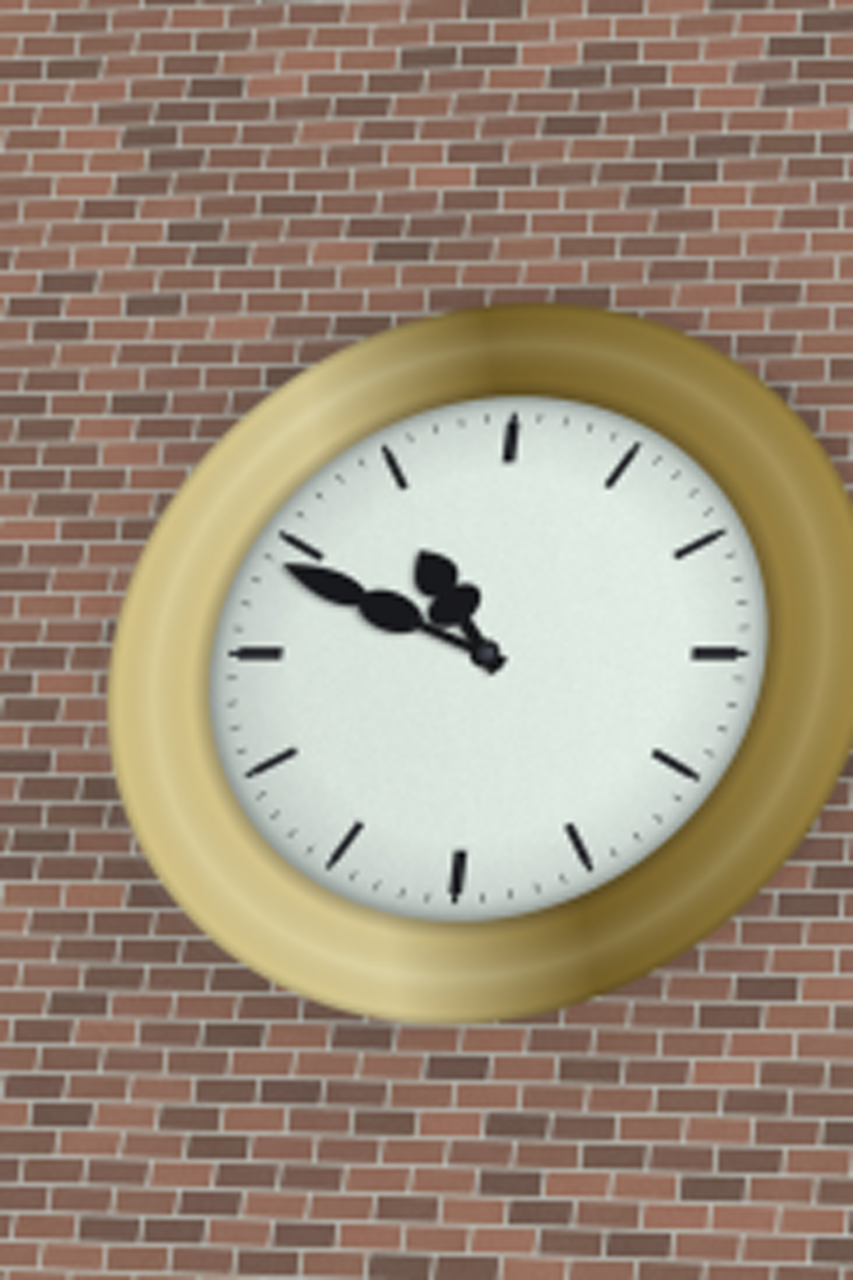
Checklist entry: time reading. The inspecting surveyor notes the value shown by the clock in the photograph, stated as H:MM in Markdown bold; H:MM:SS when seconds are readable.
**10:49**
